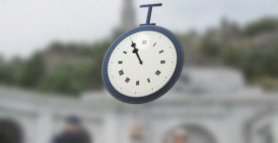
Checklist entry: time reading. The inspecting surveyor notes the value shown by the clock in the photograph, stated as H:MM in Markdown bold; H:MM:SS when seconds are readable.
**10:55**
